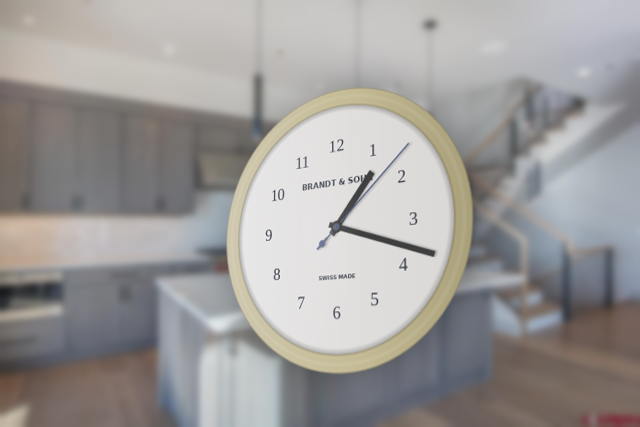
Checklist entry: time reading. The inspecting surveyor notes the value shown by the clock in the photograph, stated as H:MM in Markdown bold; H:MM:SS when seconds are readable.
**1:18:08**
